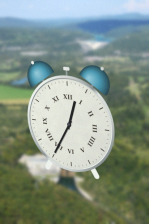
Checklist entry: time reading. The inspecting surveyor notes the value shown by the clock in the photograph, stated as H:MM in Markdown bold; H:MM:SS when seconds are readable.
**12:35**
